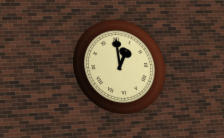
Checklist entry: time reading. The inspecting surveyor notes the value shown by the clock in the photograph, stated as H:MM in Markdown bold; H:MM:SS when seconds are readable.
**1:00**
